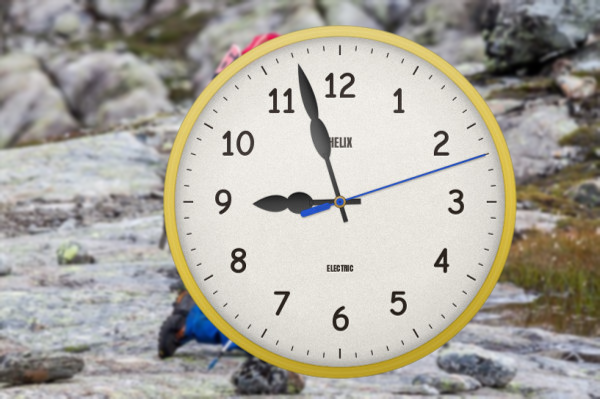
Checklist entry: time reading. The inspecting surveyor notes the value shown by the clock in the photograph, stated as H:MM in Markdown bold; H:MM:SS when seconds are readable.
**8:57:12**
